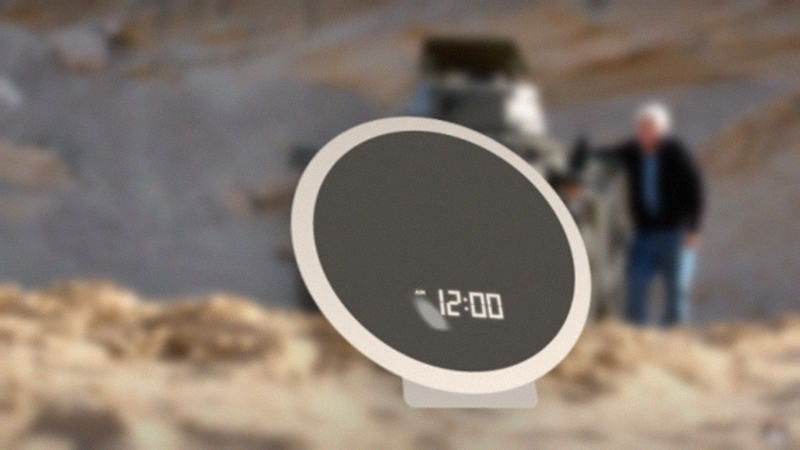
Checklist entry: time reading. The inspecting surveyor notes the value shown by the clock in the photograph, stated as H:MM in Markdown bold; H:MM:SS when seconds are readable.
**12:00**
